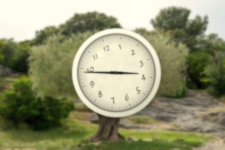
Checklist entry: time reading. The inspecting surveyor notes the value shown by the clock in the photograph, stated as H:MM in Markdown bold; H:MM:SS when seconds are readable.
**3:49**
